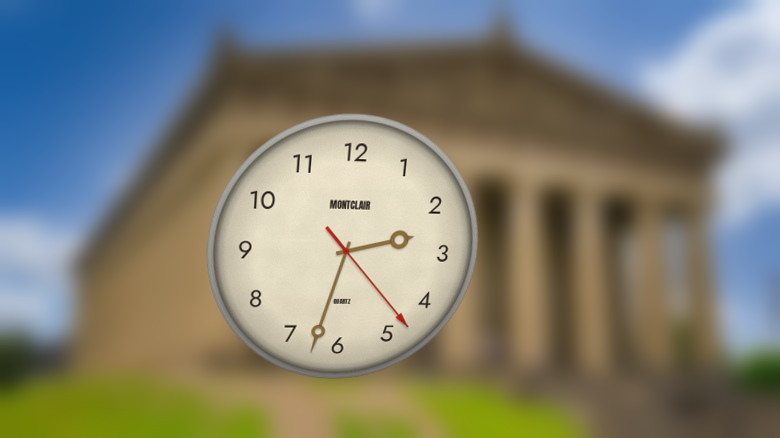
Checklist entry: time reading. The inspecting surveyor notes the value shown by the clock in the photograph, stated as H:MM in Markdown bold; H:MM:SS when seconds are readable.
**2:32:23**
